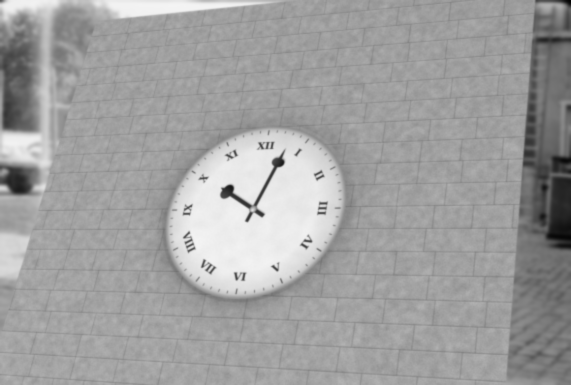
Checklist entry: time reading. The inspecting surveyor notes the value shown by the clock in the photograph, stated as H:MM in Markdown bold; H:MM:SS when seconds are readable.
**10:03**
